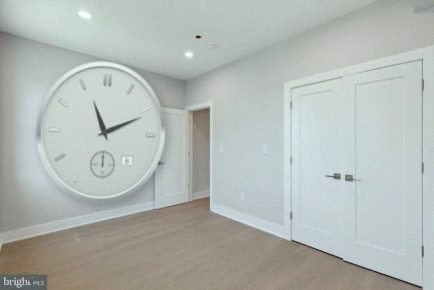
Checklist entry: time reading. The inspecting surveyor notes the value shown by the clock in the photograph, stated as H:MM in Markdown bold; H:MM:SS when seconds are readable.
**11:11**
